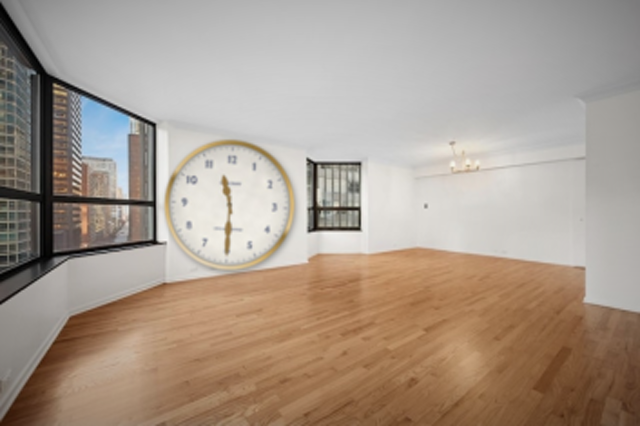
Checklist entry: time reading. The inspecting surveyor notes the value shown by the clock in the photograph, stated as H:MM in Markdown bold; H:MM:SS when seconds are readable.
**11:30**
